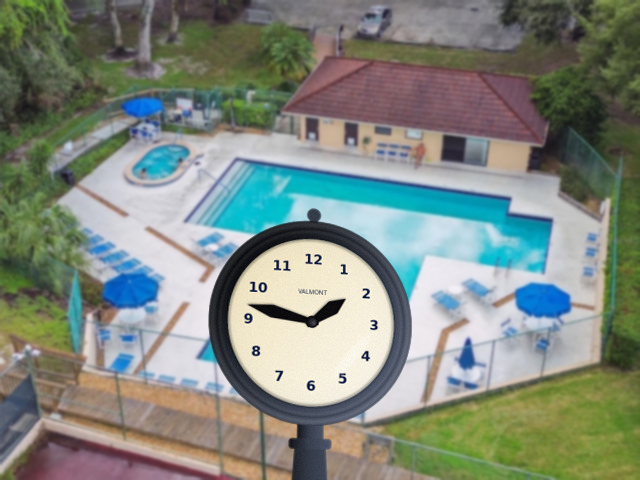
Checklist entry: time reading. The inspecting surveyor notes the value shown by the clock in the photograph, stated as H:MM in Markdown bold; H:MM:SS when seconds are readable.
**1:47**
